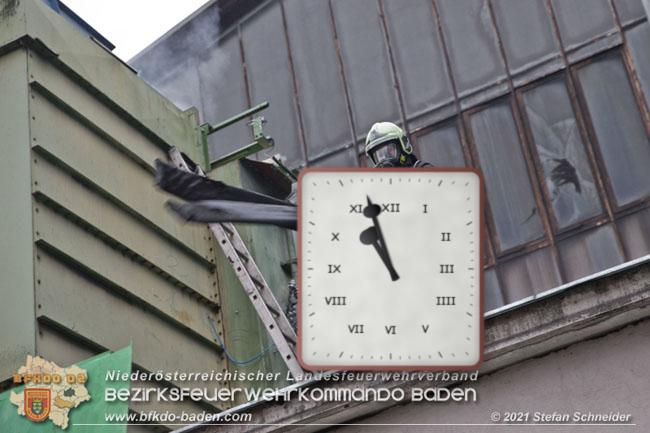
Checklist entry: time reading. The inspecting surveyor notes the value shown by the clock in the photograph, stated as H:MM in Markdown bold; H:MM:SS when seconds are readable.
**10:57**
